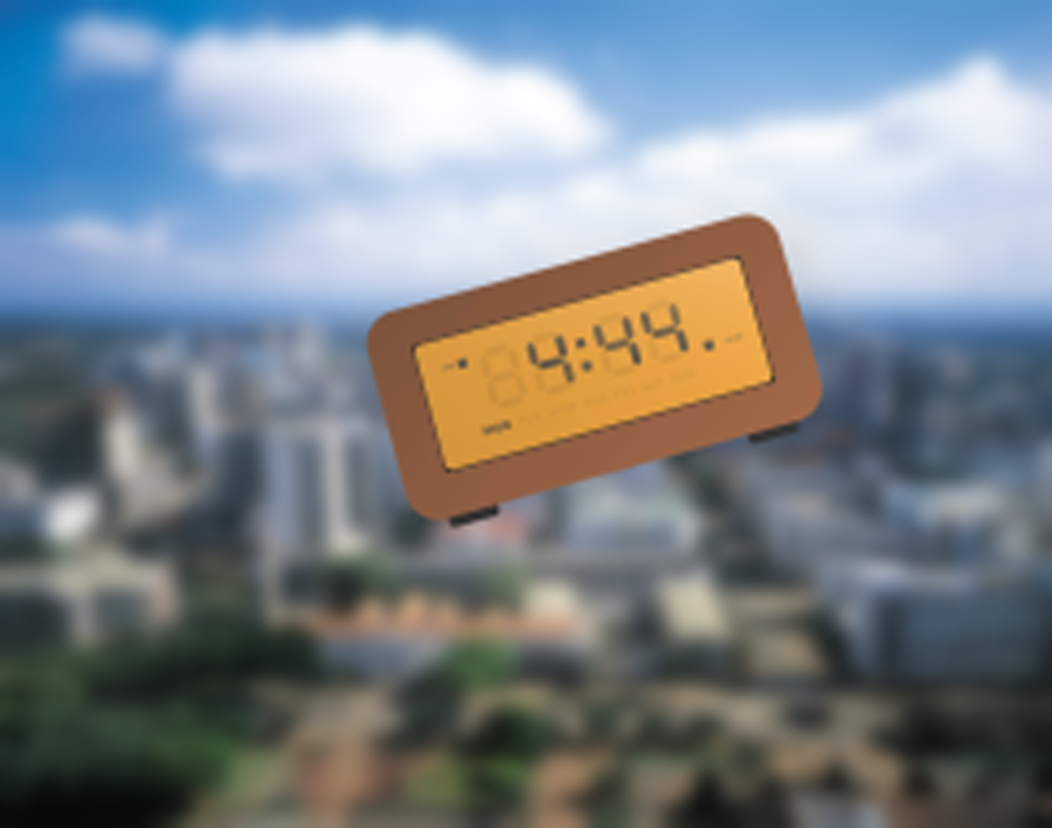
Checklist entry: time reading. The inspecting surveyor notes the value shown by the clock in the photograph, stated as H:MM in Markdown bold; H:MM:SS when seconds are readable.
**4:44**
